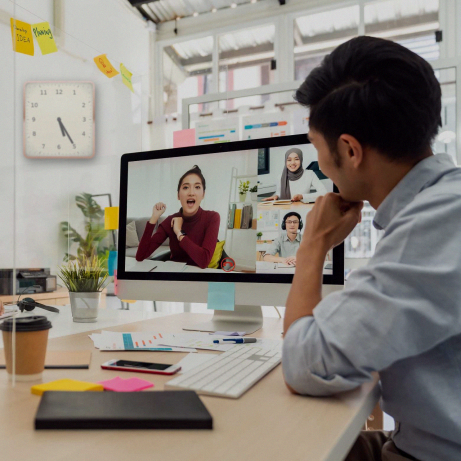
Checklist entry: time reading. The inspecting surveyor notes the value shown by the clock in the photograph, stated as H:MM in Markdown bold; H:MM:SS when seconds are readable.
**5:25**
